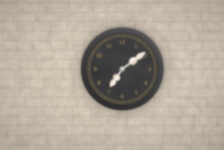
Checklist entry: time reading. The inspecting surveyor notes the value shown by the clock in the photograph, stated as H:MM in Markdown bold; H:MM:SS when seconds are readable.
**7:09**
